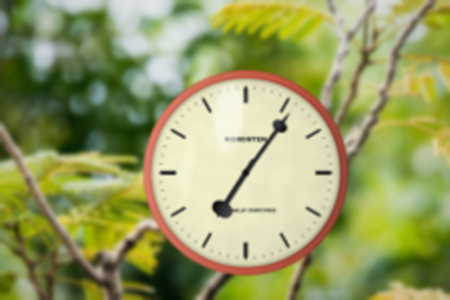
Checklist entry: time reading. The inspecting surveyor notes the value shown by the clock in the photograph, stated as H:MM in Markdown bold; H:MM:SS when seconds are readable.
**7:06**
